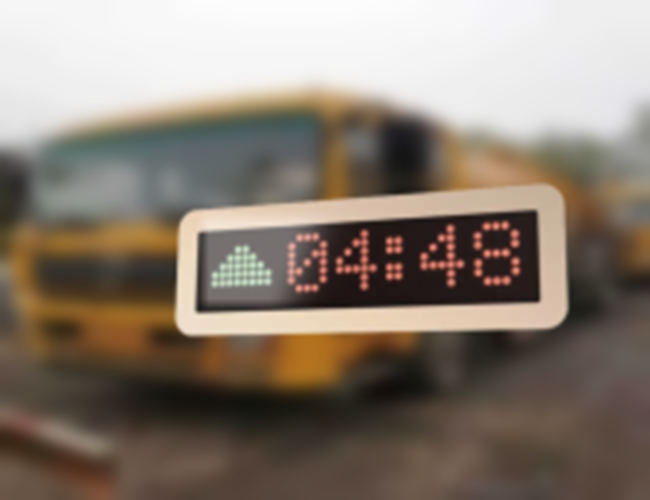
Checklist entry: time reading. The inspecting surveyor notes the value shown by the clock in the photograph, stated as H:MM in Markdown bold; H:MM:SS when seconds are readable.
**4:48**
